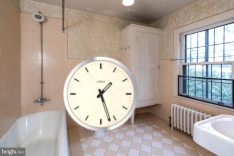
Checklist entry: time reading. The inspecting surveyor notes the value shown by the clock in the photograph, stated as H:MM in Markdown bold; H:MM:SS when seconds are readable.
**1:27**
